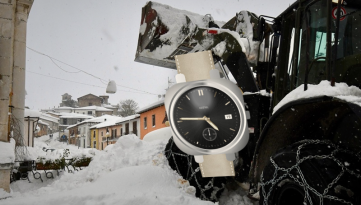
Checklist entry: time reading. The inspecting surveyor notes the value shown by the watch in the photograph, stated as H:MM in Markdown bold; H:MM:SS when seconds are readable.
**4:46**
